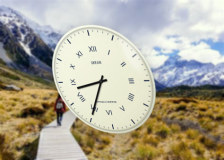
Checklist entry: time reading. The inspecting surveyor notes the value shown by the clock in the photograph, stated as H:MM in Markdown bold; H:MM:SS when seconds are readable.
**8:35**
